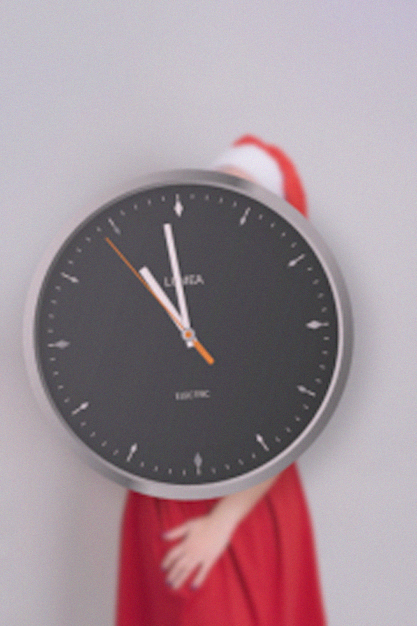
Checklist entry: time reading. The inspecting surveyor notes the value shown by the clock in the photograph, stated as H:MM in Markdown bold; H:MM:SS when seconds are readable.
**10:58:54**
